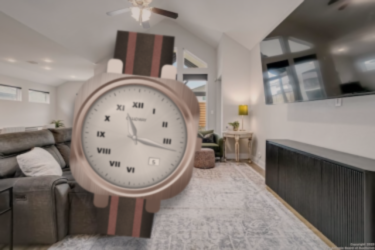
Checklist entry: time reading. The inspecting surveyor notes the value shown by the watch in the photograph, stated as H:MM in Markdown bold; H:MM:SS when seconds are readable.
**11:17**
